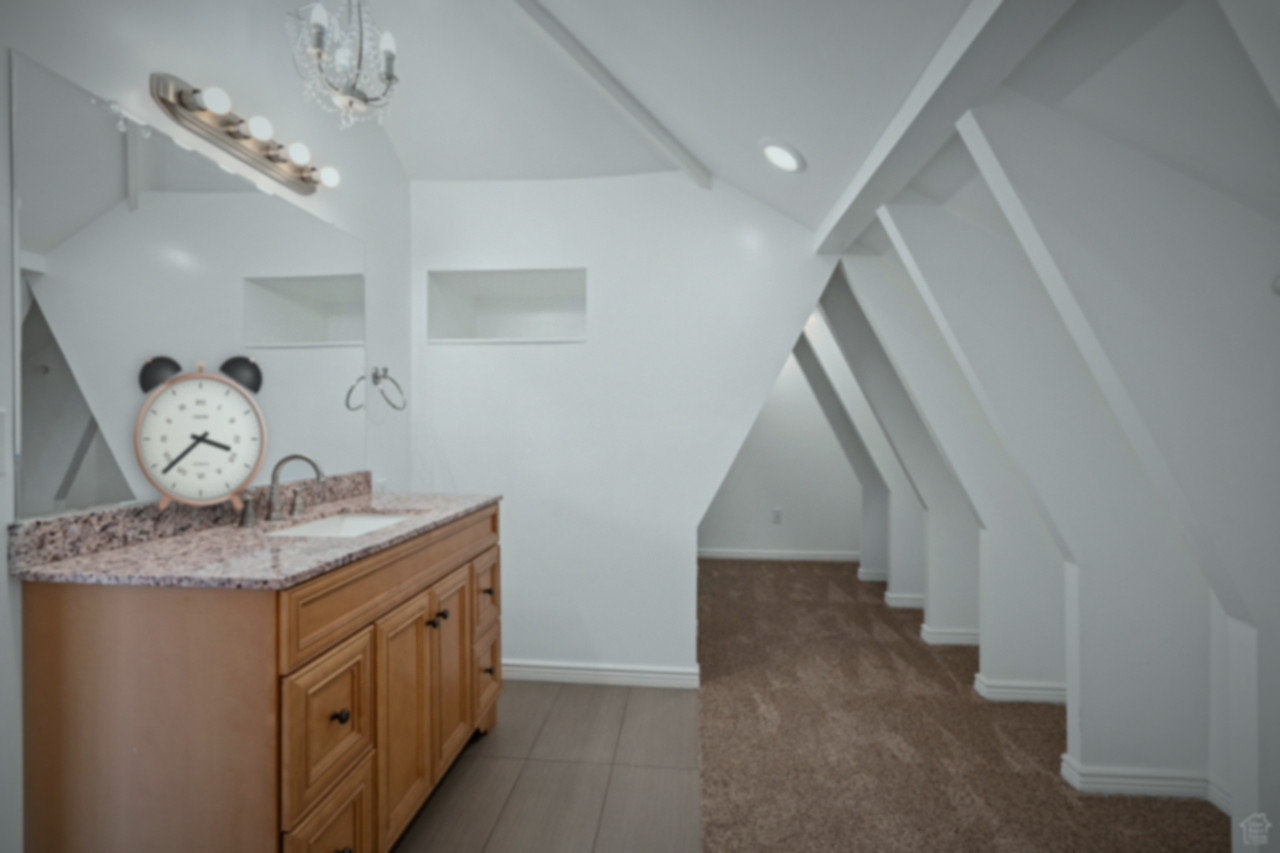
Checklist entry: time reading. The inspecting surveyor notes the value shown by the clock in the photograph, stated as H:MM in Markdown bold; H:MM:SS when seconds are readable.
**3:38**
